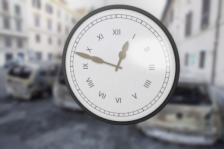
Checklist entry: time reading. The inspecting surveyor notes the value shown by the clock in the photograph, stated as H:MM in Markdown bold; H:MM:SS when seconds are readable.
**12:48**
